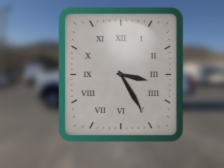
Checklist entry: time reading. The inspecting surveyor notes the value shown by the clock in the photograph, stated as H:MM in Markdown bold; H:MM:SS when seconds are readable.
**3:25**
